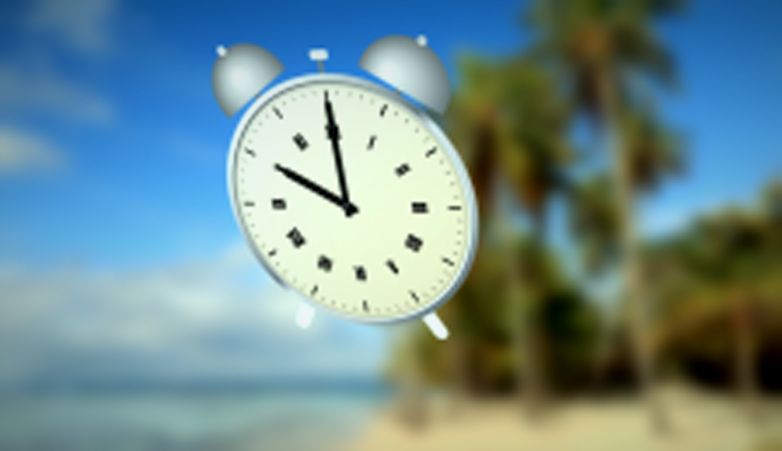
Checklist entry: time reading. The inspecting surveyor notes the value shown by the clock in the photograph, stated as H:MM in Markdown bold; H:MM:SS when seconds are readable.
**10:00**
